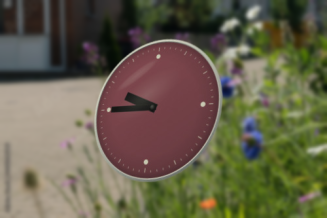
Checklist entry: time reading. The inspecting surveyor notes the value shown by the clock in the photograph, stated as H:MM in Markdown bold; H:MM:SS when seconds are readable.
**9:45**
